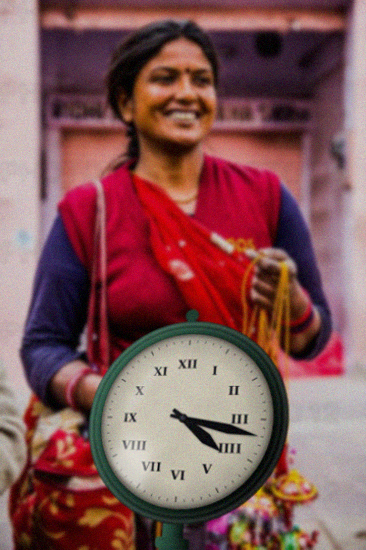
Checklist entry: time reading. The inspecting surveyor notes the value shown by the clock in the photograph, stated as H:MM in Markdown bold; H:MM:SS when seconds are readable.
**4:17**
